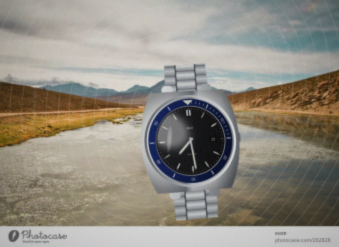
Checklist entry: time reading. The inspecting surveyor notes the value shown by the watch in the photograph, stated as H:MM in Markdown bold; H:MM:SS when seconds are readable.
**7:29**
